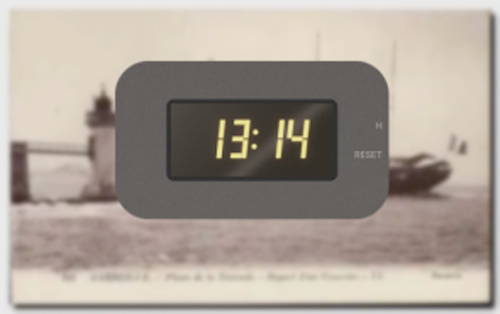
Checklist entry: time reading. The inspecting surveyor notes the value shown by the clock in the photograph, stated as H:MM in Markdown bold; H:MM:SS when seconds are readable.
**13:14**
